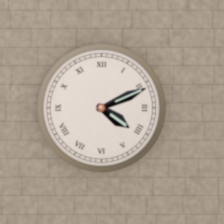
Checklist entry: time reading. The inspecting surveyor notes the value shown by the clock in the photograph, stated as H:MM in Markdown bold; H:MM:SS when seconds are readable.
**4:11**
